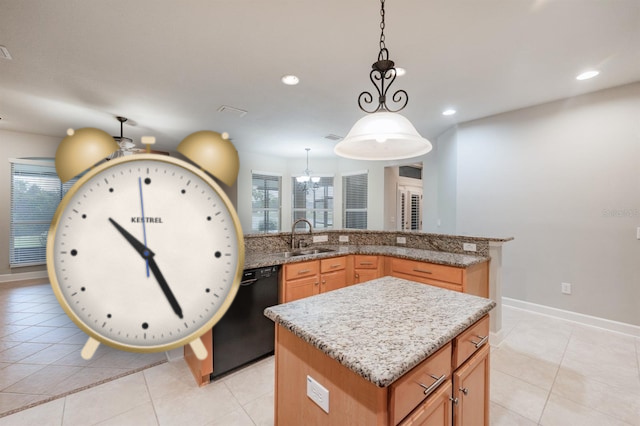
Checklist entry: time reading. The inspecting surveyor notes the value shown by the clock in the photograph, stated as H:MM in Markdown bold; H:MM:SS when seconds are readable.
**10:24:59**
